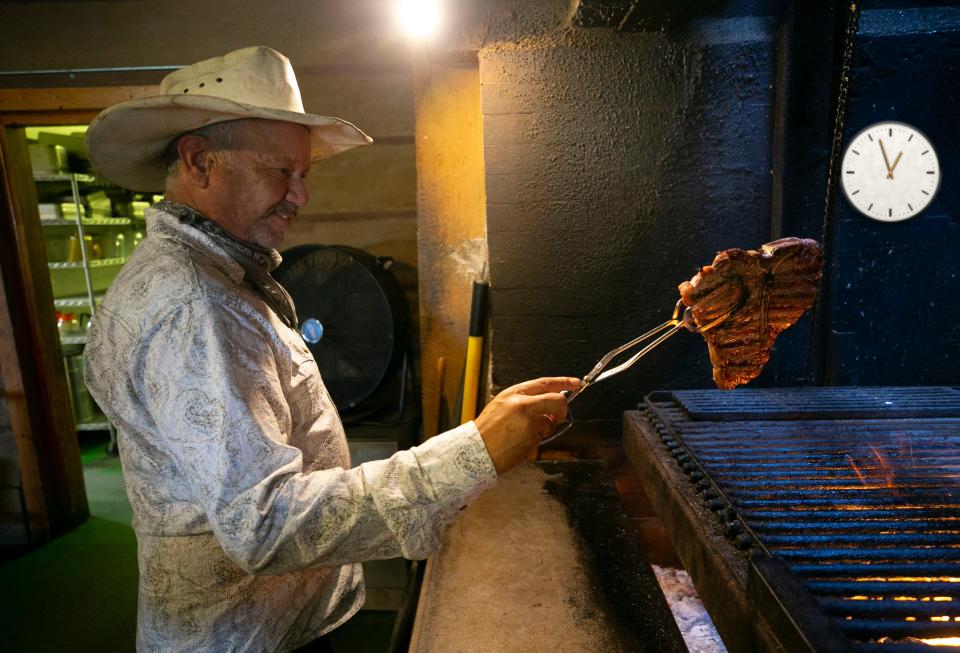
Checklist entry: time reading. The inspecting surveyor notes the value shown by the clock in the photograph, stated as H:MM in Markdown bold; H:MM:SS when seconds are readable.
**12:57**
